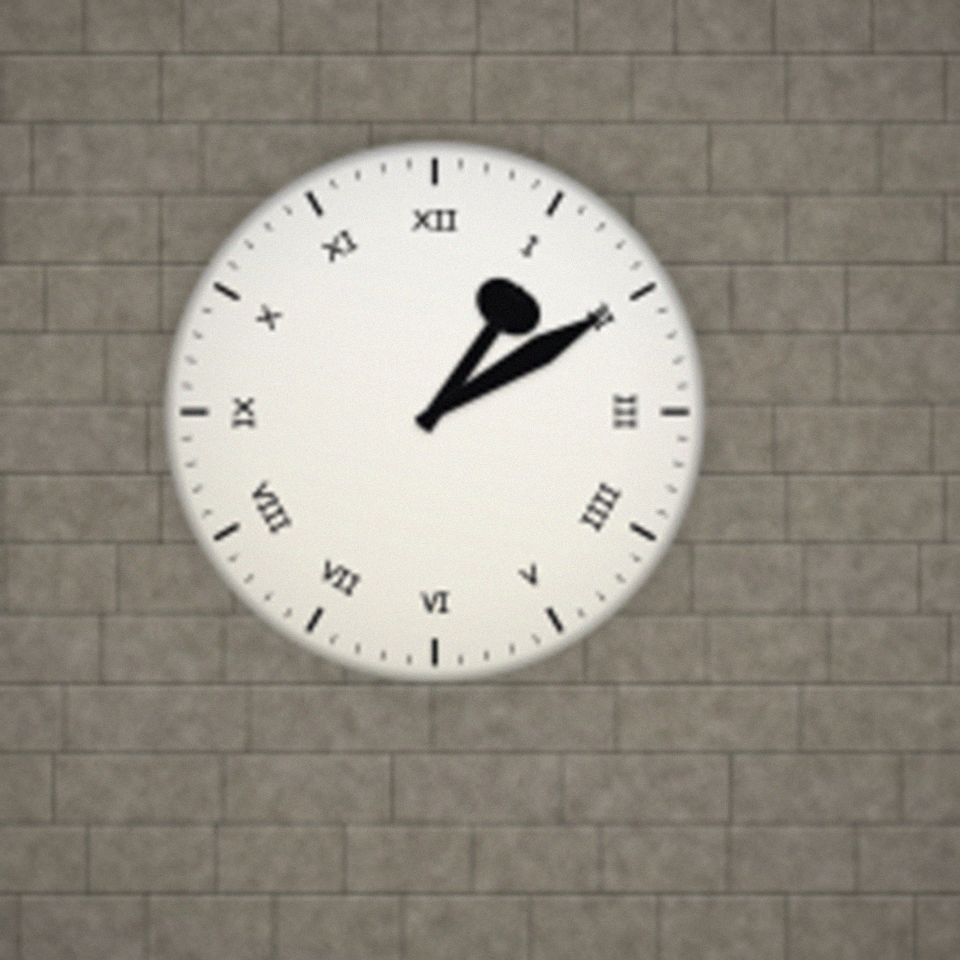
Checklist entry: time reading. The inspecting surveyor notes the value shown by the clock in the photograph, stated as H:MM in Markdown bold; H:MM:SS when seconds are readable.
**1:10**
